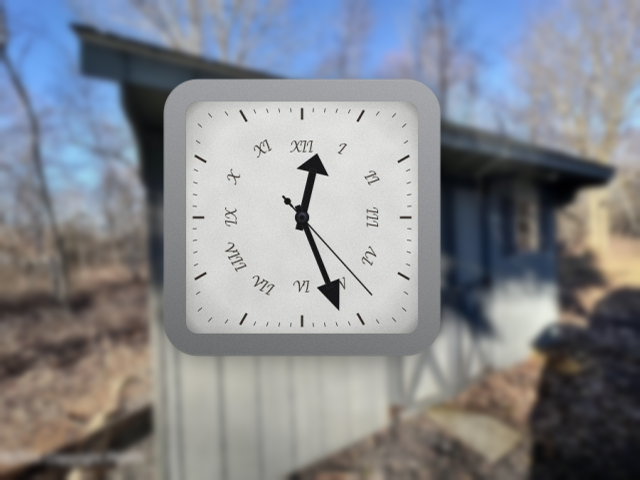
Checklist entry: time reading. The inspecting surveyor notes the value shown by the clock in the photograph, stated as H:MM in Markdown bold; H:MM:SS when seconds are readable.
**12:26:23**
